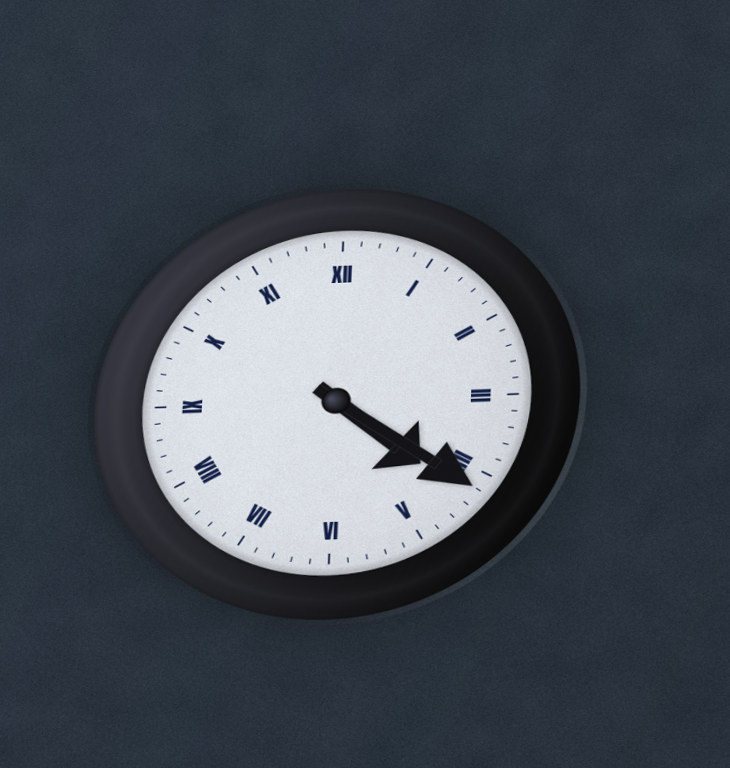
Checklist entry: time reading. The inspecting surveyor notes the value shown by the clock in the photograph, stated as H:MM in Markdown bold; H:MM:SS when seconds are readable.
**4:21**
